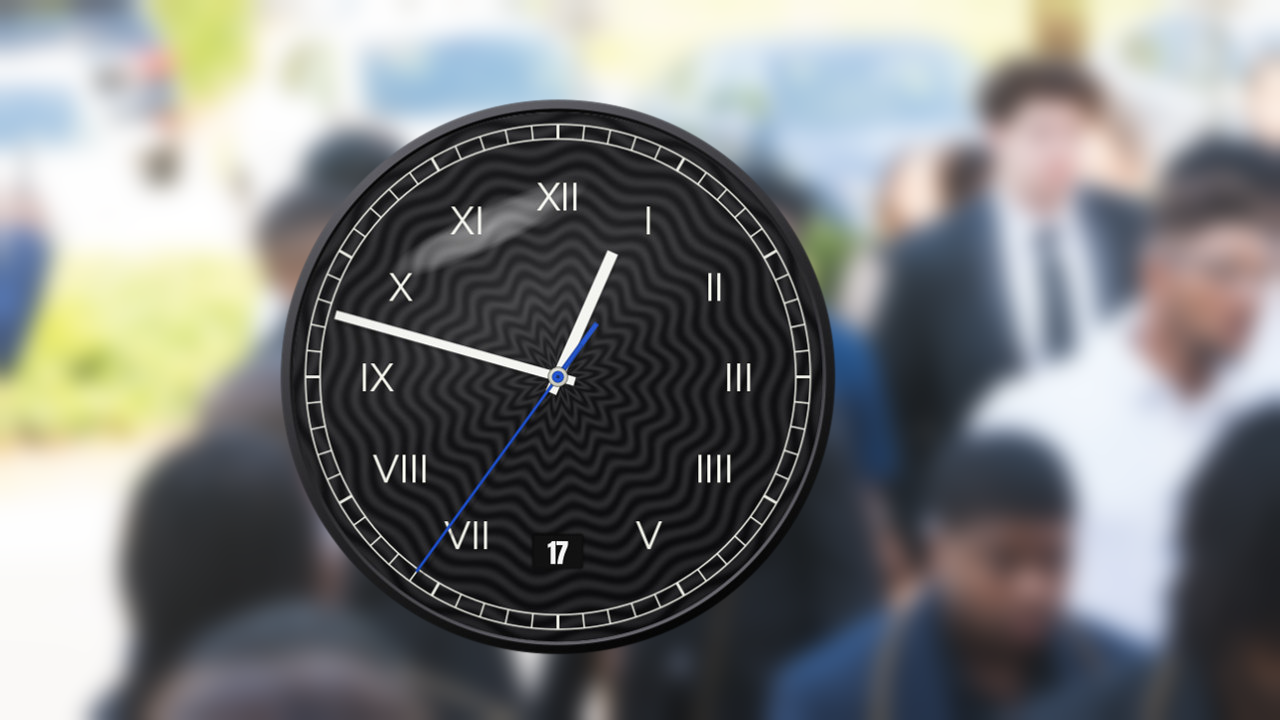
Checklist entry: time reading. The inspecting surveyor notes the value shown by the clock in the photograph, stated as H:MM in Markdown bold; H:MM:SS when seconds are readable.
**12:47:36**
